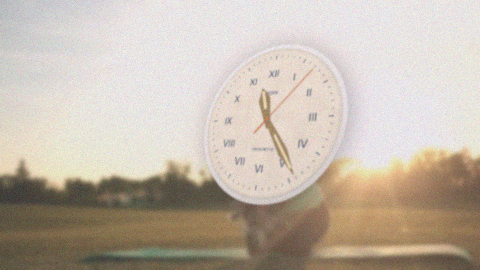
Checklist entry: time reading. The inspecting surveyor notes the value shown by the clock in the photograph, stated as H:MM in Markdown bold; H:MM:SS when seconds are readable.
**11:24:07**
